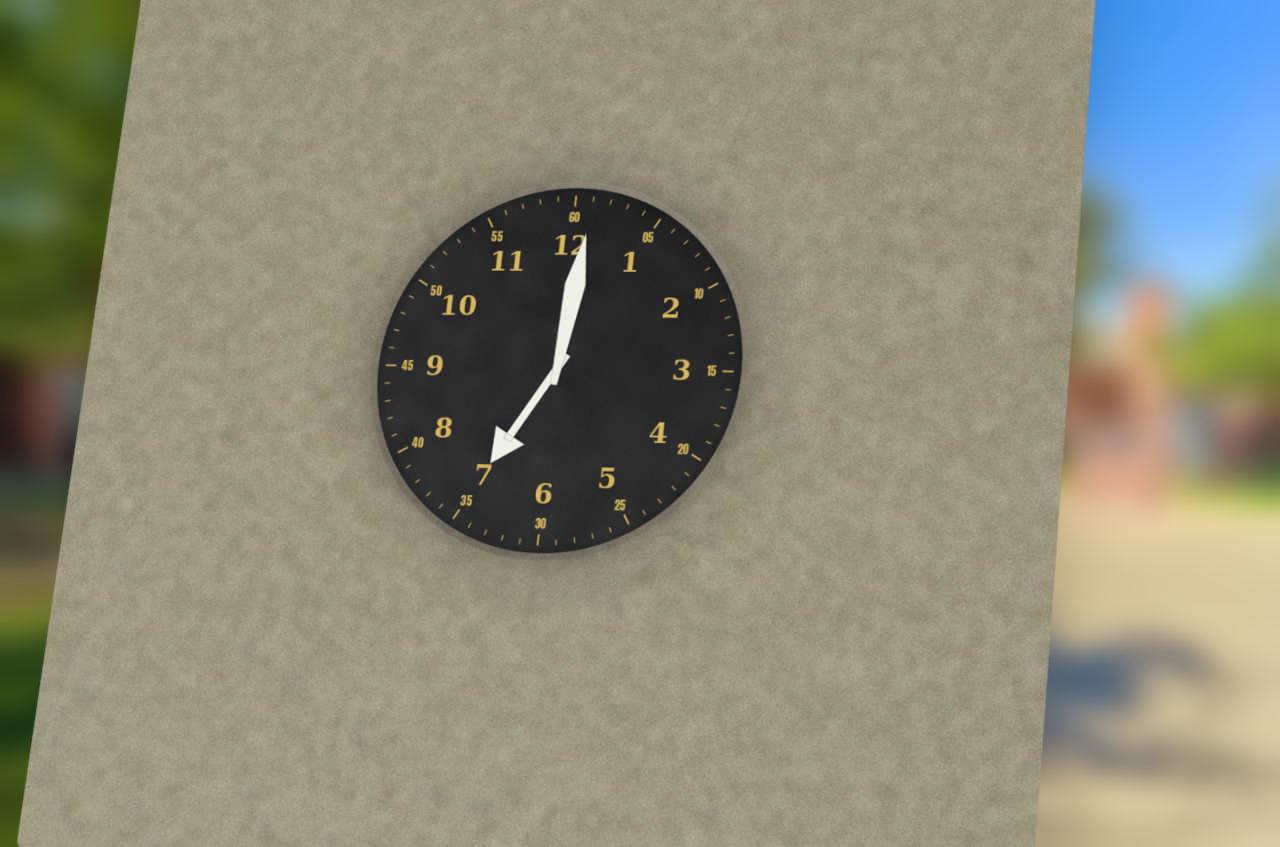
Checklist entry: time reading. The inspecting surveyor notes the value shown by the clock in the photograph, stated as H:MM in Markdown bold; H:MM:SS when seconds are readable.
**7:01**
